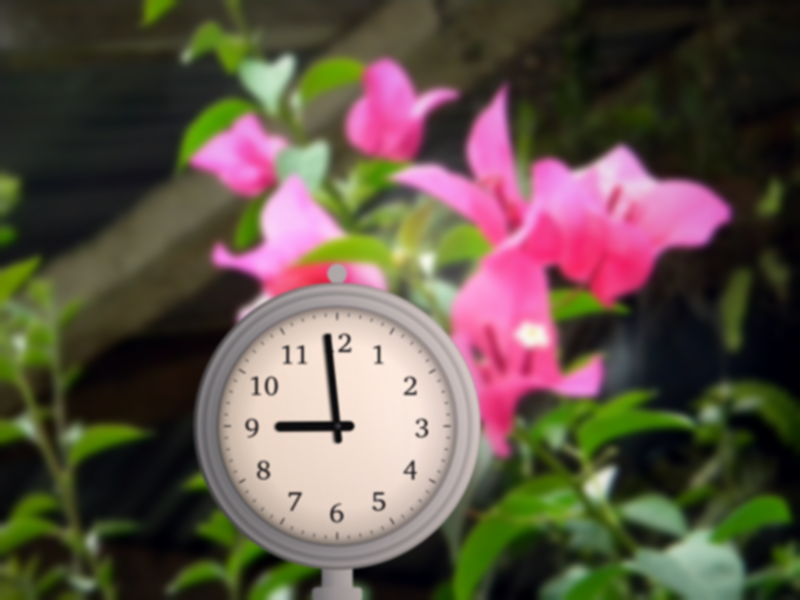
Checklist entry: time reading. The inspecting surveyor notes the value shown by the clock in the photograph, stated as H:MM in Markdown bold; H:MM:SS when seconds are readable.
**8:59**
